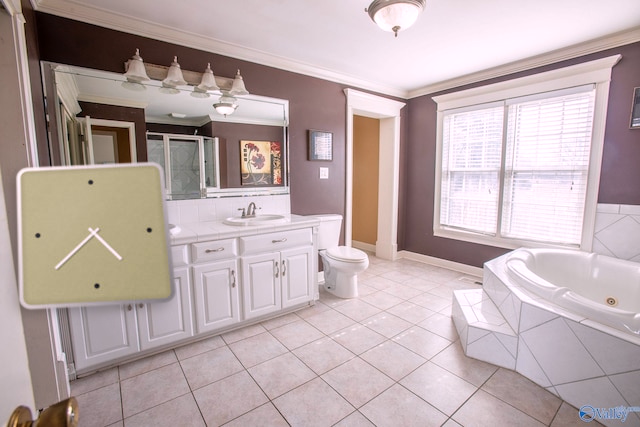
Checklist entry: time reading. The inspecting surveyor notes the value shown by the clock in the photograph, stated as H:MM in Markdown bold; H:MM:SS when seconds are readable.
**4:38**
